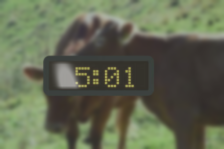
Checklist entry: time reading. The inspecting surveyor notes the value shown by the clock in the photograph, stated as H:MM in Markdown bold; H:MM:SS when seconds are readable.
**5:01**
